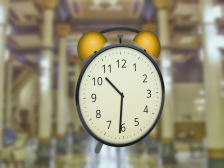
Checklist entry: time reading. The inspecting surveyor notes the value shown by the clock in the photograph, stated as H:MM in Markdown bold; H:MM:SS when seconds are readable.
**10:31**
